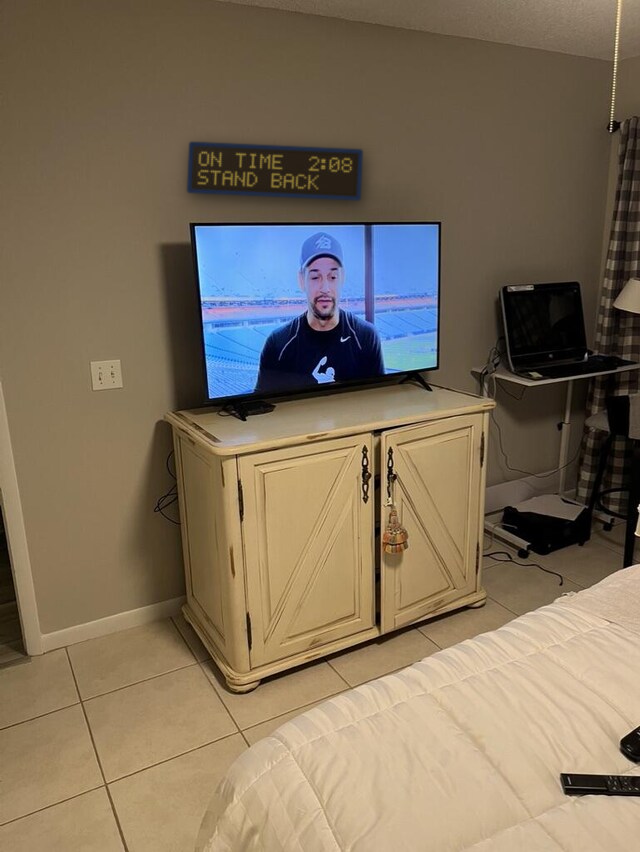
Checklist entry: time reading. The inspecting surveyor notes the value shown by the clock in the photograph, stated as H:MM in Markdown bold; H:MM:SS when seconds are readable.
**2:08**
